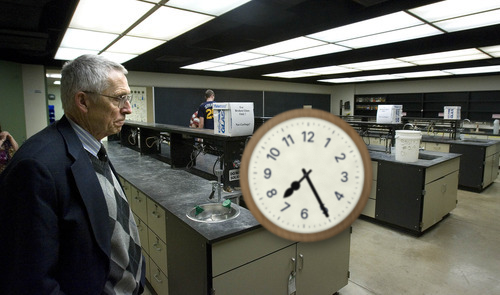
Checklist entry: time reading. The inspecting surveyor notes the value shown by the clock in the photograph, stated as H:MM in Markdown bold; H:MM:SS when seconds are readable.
**7:25**
